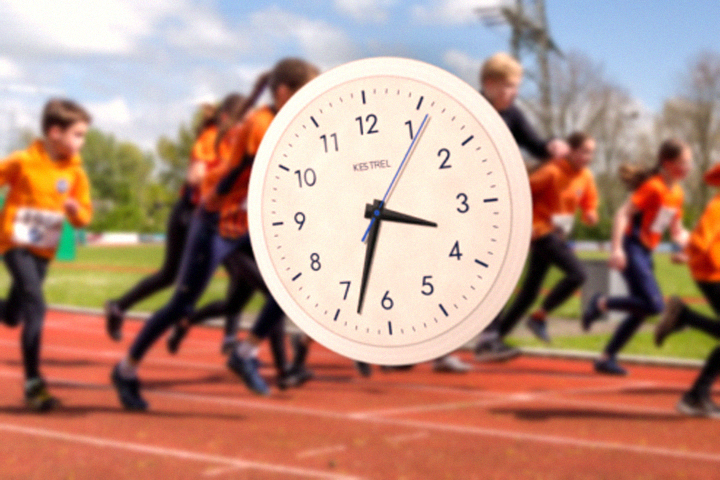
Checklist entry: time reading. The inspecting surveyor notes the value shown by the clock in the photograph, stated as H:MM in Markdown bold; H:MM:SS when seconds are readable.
**3:33:06**
